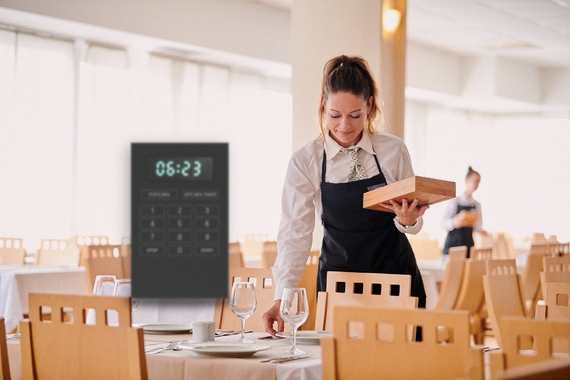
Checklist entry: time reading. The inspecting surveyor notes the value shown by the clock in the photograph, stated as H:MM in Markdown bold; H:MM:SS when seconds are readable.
**6:23**
